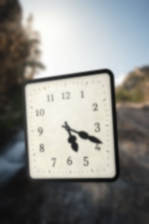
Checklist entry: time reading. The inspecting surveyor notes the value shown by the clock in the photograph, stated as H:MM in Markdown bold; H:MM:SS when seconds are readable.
**5:19**
